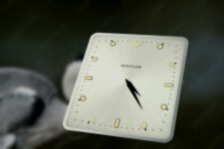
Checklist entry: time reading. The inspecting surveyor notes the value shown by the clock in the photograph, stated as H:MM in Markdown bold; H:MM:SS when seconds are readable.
**4:24**
